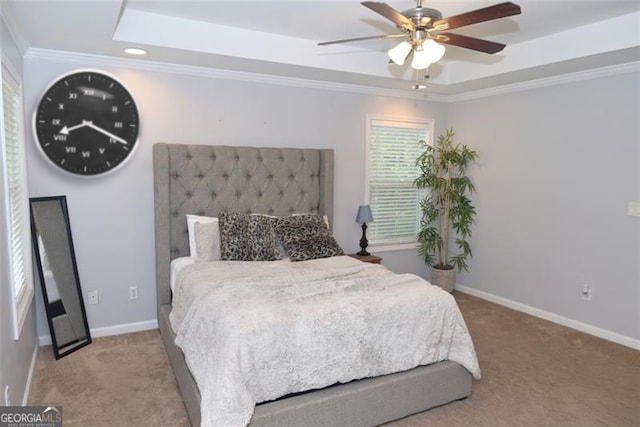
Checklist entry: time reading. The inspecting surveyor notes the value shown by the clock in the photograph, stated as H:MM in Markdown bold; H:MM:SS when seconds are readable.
**8:19**
